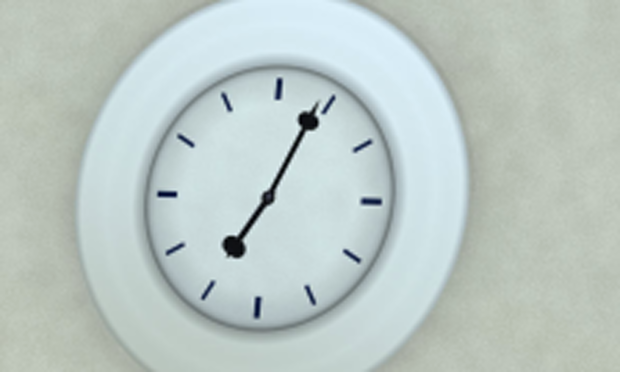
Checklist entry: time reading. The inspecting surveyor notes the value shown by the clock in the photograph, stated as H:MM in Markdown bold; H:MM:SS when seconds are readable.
**7:04**
